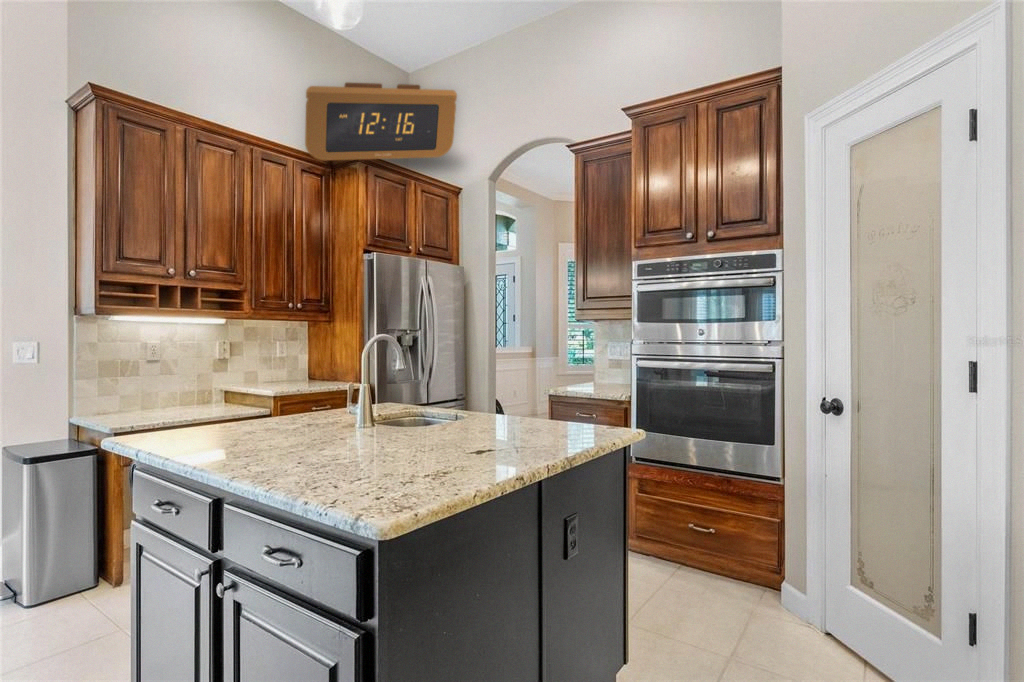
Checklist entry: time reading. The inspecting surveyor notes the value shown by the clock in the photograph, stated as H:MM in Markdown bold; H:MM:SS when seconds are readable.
**12:16**
